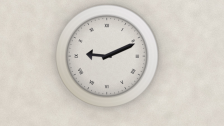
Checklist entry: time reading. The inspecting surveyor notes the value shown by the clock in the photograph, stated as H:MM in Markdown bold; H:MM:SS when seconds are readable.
**9:11**
